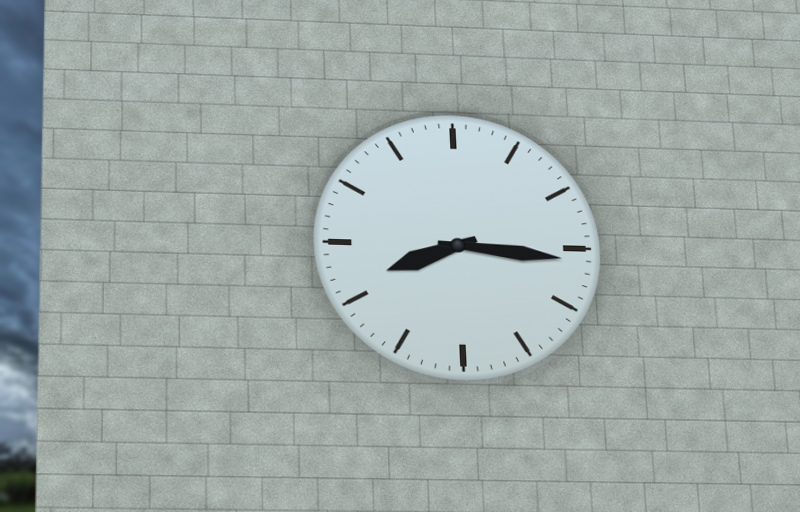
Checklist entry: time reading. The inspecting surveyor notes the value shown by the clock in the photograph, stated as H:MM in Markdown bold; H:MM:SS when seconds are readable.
**8:16**
